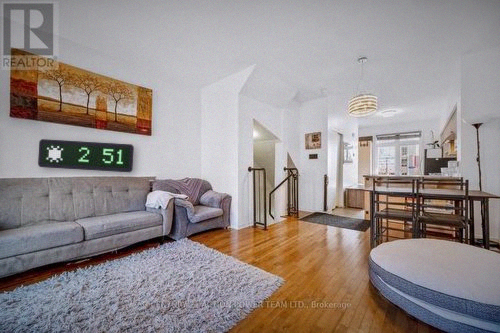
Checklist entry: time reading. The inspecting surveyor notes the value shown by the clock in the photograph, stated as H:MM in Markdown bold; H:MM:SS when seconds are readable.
**2:51**
